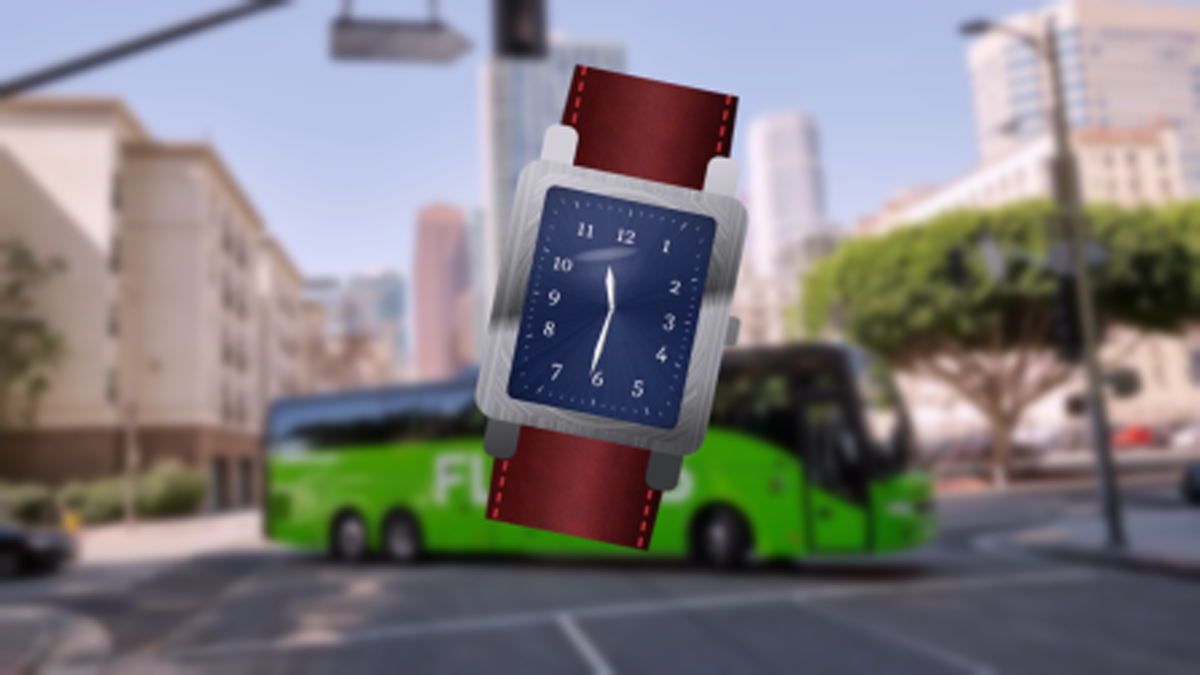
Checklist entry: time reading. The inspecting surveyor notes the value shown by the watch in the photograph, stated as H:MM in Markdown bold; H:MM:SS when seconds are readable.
**11:31**
